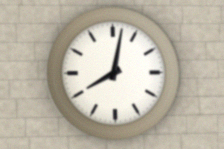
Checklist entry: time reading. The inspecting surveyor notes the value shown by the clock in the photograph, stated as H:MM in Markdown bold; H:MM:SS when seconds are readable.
**8:02**
